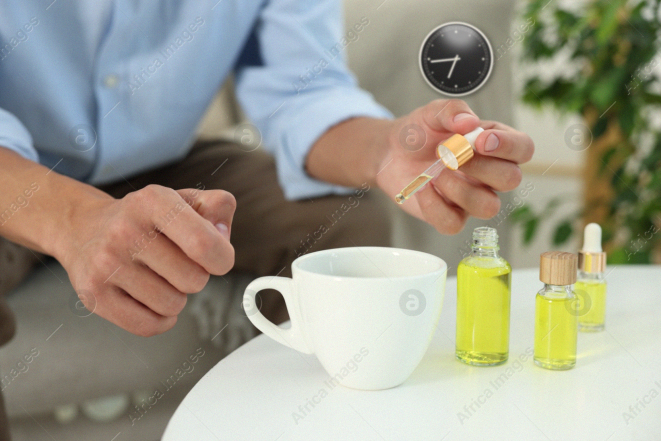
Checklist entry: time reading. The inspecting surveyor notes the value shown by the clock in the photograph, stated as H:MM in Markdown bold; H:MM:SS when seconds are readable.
**6:44**
